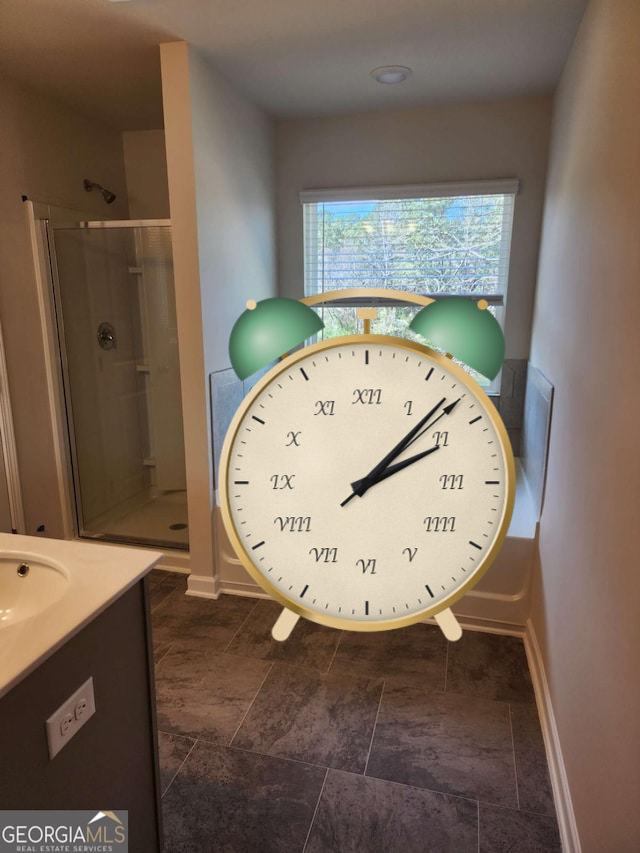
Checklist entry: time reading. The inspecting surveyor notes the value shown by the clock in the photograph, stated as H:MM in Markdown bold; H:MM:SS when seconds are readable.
**2:07:08**
